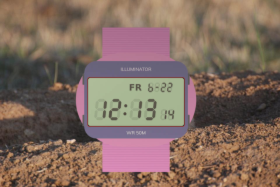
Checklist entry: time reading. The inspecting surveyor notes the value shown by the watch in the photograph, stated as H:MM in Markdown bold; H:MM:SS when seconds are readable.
**12:13:14**
